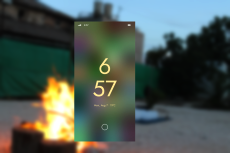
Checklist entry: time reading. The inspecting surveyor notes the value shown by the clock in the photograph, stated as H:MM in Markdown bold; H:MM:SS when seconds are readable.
**6:57**
